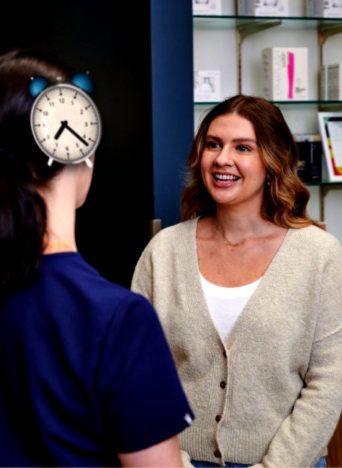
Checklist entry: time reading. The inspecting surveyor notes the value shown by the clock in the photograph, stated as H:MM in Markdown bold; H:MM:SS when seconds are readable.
**7:22**
